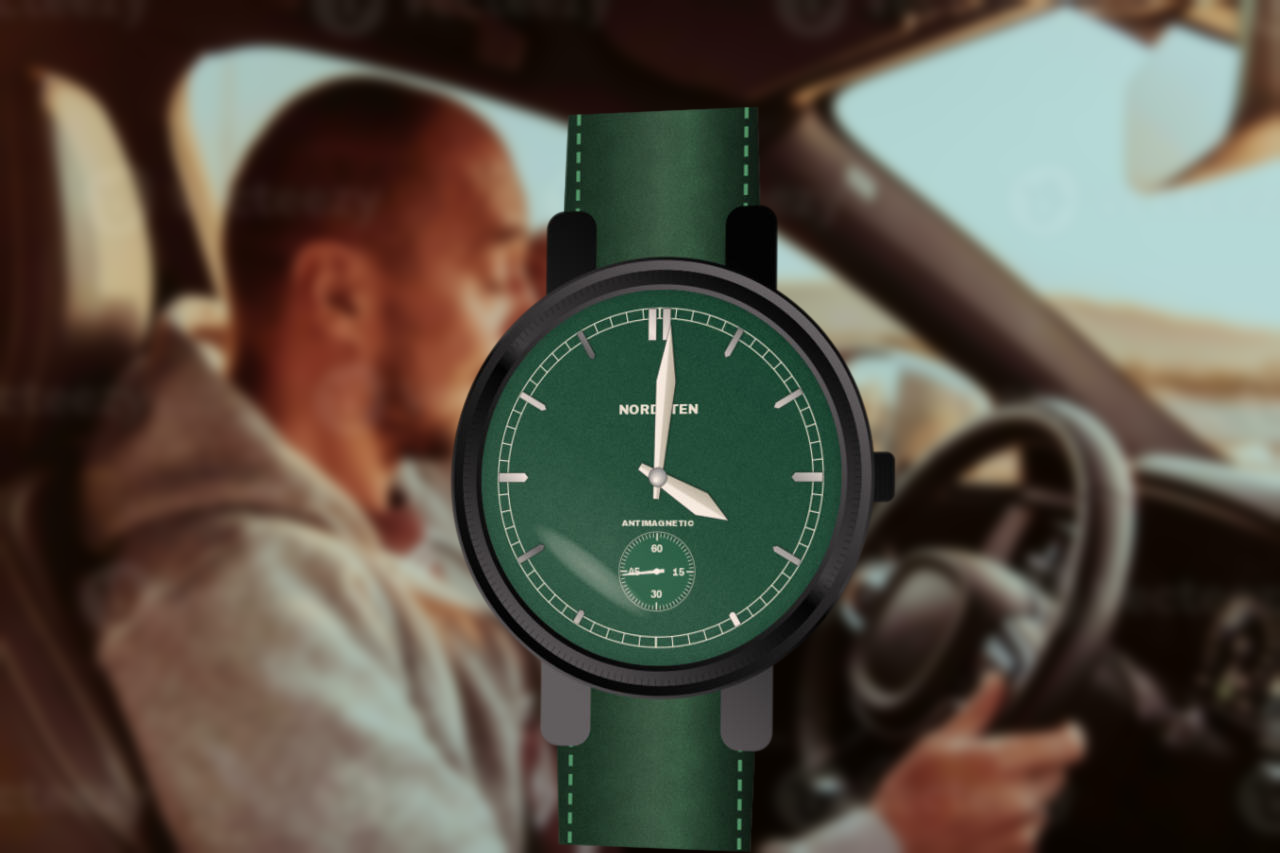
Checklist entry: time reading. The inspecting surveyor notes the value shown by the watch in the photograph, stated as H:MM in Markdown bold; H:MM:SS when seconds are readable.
**4:00:44**
